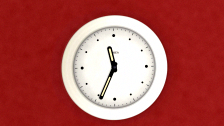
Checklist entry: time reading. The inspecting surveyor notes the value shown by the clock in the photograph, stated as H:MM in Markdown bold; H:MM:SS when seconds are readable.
**11:34**
